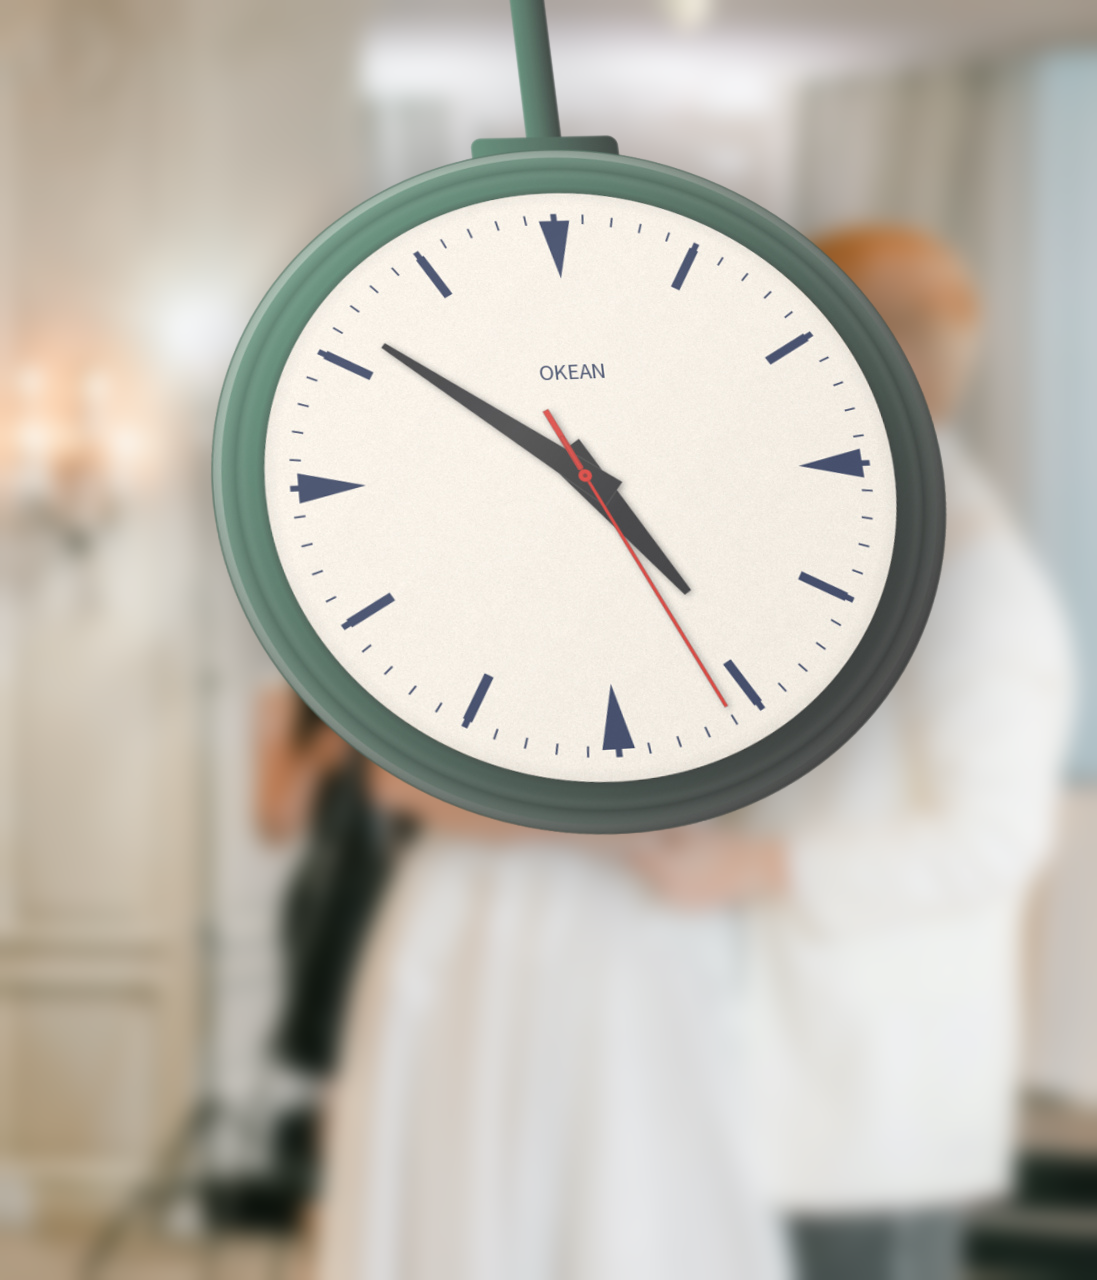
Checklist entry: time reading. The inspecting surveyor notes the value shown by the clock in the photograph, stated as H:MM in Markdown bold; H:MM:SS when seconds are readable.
**4:51:26**
